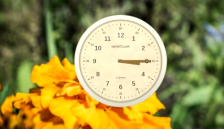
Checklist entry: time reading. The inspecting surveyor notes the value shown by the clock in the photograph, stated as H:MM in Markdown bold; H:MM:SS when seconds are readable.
**3:15**
